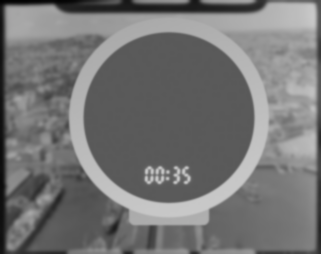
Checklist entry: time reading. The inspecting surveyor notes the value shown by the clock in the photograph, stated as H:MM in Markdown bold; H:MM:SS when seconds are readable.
**0:35**
